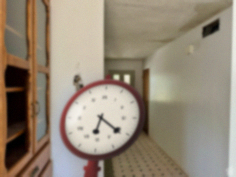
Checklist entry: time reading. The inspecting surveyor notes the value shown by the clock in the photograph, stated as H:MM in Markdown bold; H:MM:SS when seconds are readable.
**6:21**
